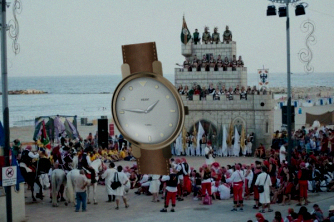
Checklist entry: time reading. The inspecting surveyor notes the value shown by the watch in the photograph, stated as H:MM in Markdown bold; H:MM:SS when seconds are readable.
**1:46**
